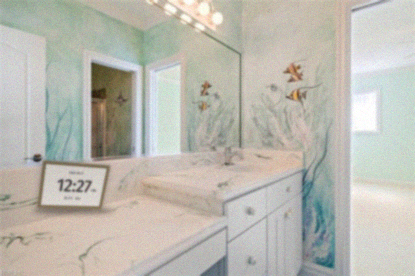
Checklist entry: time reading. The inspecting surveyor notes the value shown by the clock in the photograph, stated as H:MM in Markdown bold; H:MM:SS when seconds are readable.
**12:27**
